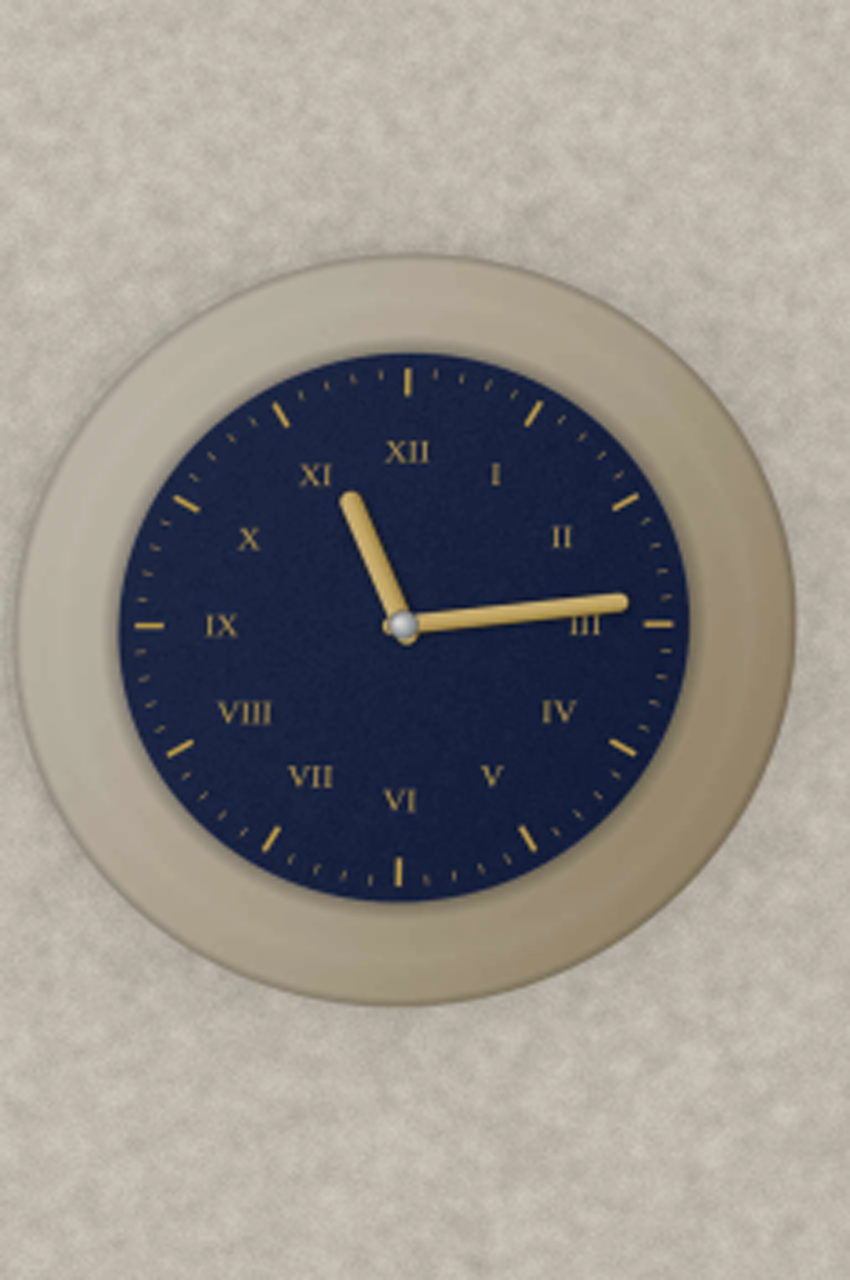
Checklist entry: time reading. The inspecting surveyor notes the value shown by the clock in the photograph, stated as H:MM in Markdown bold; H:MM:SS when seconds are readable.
**11:14**
